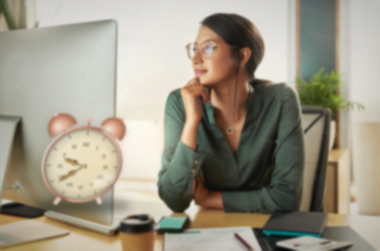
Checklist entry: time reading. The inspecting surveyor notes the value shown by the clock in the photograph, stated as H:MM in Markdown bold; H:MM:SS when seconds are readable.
**9:39**
